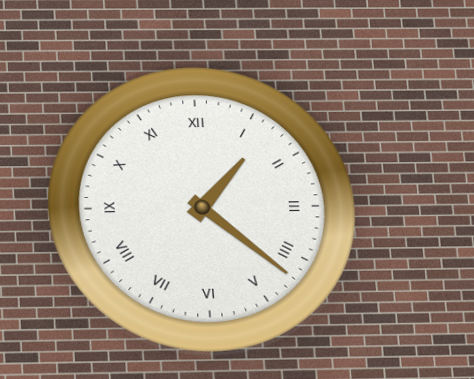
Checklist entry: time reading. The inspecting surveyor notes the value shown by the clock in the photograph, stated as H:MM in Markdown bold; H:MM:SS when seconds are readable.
**1:22**
